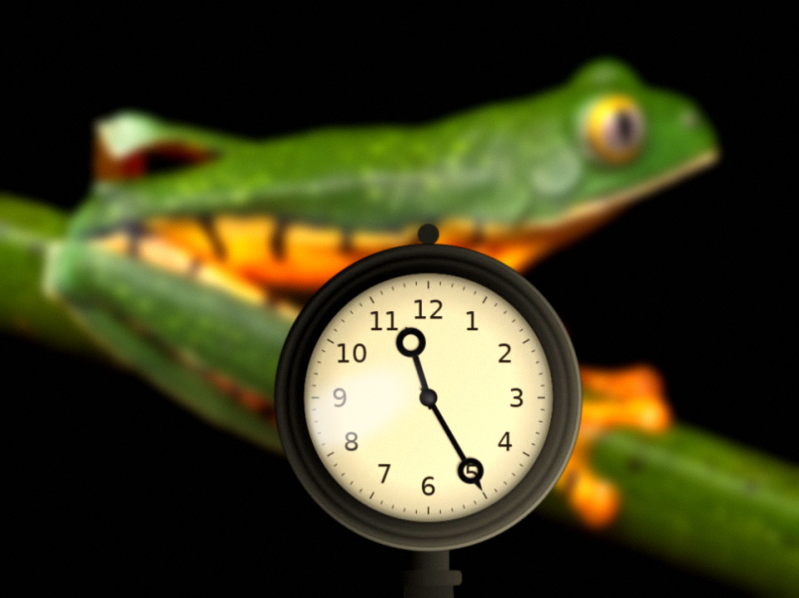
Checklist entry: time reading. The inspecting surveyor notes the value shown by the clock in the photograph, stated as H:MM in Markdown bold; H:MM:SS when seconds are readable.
**11:25**
